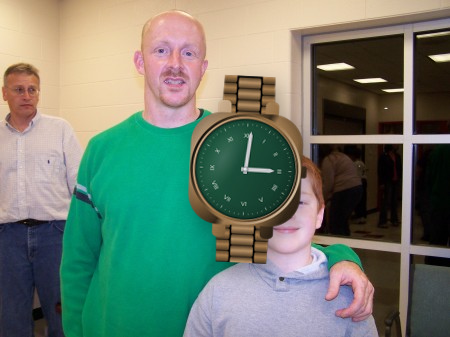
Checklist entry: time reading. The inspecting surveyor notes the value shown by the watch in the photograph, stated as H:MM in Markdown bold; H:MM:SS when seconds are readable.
**3:01**
